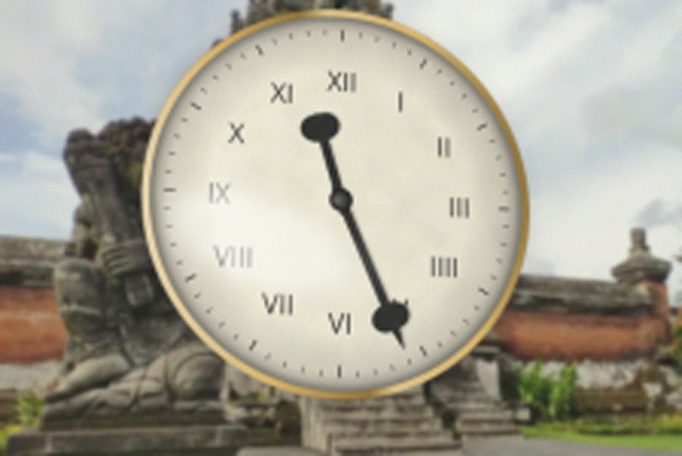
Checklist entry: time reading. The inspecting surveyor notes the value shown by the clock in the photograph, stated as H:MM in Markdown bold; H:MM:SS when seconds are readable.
**11:26**
